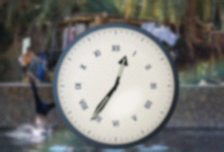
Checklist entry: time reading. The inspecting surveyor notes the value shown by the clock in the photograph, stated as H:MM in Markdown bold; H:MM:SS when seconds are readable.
**12:36**
